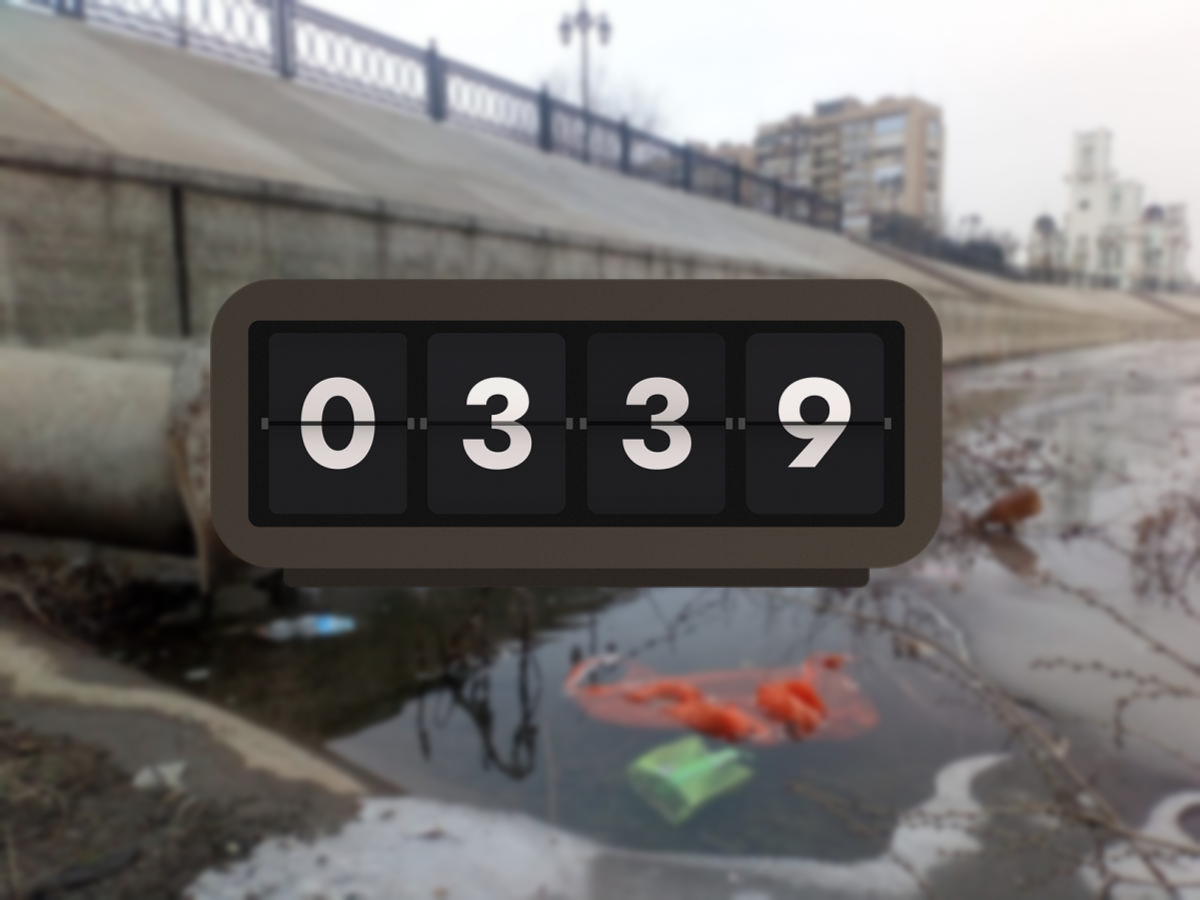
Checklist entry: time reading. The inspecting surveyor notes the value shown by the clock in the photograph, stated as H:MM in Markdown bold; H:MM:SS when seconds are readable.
**3:39**
